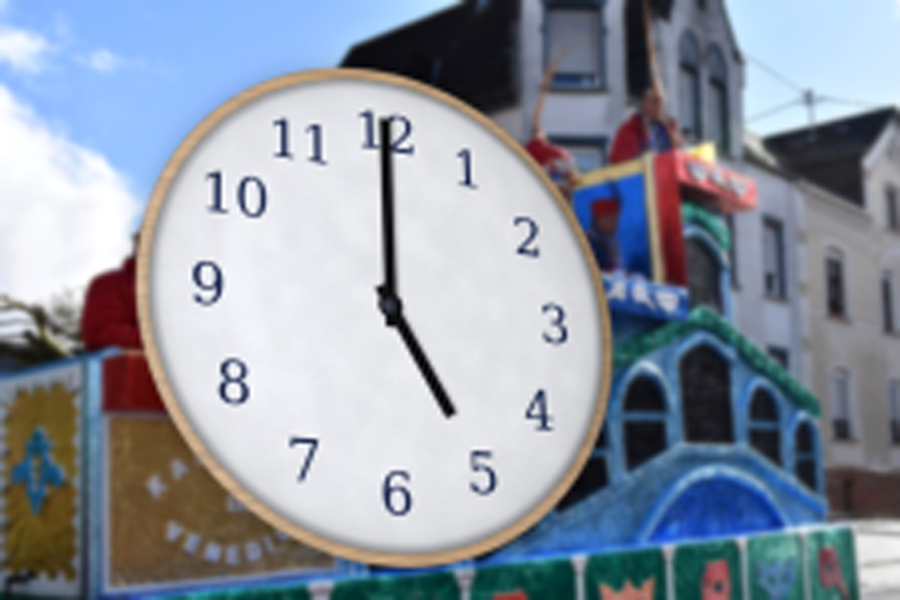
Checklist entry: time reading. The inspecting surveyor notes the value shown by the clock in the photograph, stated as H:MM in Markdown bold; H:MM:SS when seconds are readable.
**5:00**
